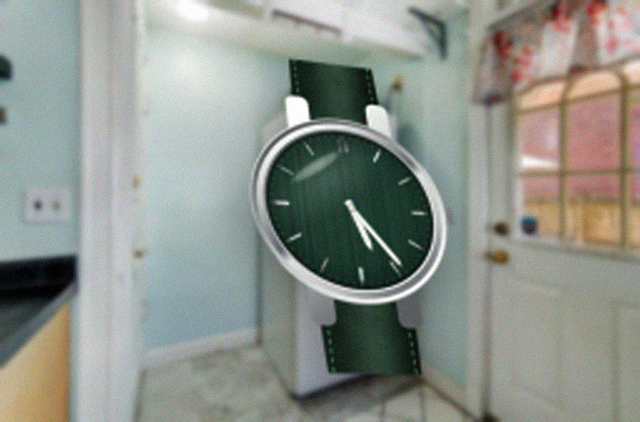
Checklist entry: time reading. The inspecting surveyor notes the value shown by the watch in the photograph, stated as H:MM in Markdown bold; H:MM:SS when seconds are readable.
**5:24**
